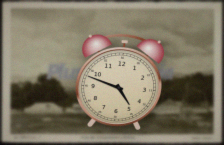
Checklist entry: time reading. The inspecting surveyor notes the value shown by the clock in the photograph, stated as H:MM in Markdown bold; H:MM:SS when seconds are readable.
**4:48**
